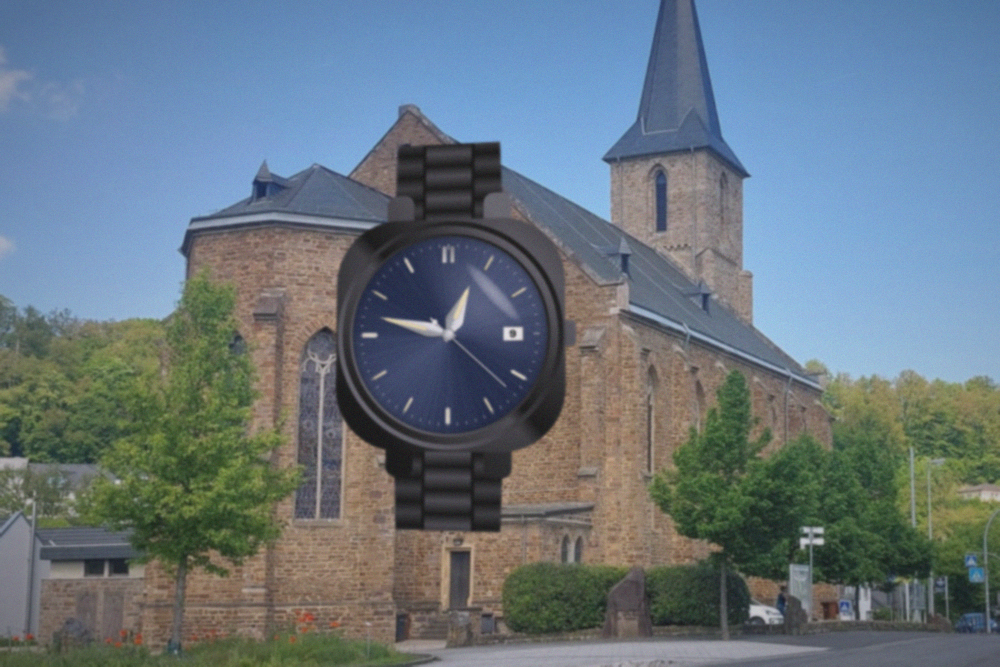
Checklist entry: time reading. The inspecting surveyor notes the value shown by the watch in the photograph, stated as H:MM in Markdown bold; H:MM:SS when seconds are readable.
**12:47:22**
